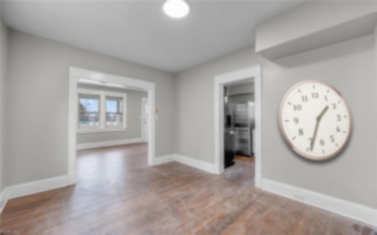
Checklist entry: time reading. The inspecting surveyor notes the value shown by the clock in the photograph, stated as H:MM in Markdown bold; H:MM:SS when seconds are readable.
**1:34**
